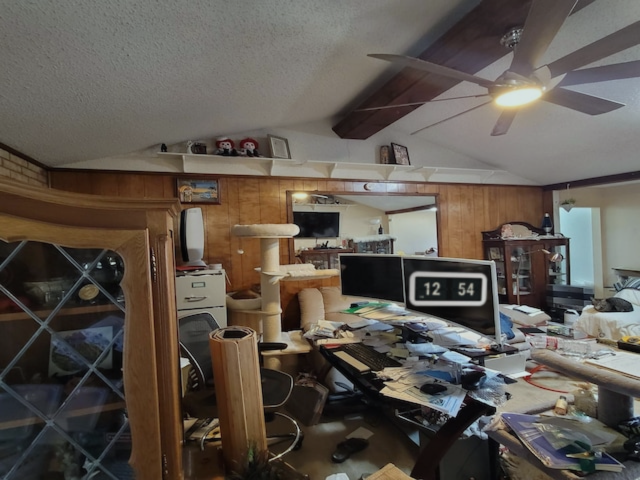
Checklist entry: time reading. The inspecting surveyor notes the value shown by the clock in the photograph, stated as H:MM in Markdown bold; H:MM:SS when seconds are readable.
**12:54**
